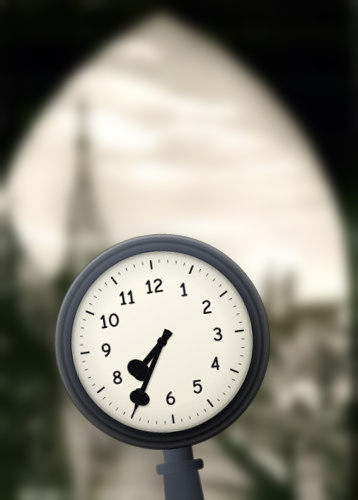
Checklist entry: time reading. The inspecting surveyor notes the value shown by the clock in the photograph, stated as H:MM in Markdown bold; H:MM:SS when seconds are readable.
**7:35**
